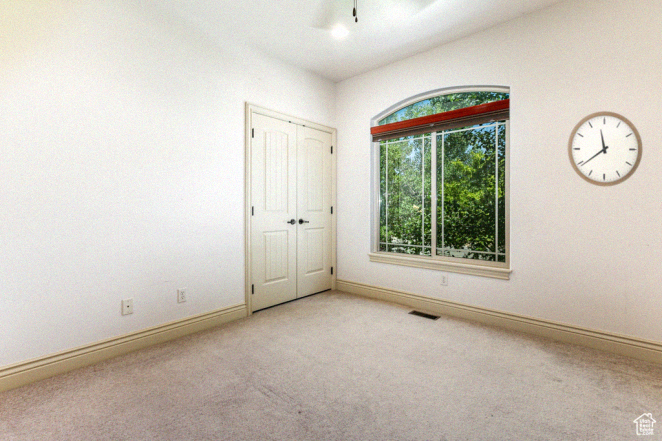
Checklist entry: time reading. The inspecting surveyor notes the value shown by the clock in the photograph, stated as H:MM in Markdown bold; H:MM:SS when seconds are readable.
**11:39**
